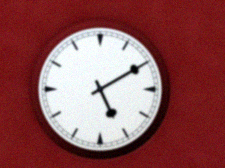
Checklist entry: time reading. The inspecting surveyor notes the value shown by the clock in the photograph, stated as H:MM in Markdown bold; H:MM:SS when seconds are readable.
**5:10**
